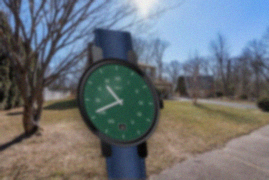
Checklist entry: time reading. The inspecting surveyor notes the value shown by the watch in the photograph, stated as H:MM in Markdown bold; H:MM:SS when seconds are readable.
**10:41**
